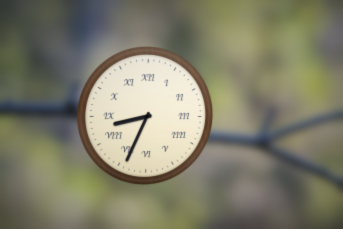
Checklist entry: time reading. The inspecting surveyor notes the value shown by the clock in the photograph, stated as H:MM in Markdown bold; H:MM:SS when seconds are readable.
**8:34**
